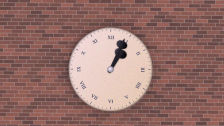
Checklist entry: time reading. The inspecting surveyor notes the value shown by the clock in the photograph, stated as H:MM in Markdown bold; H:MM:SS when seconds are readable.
**1:04**
